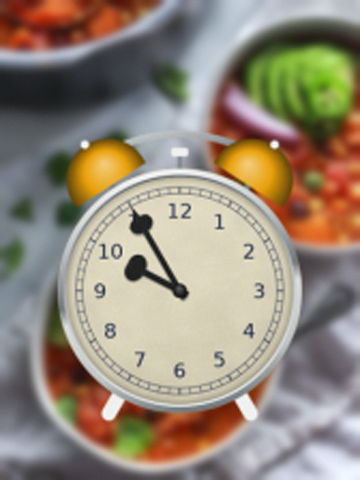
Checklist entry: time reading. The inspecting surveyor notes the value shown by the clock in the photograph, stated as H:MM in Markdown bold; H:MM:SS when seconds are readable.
**9:55**
